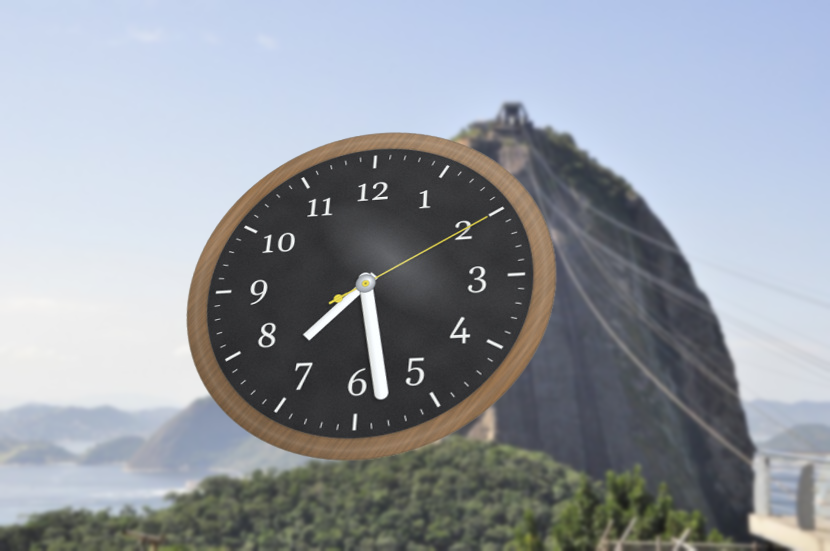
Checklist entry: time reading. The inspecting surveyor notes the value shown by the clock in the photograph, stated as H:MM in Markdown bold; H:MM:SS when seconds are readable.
**7:28:10**
